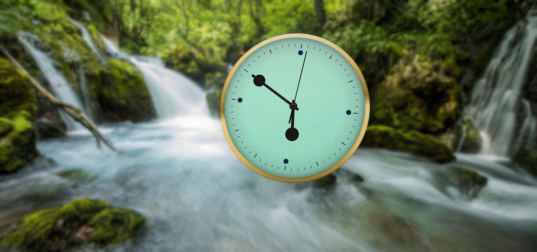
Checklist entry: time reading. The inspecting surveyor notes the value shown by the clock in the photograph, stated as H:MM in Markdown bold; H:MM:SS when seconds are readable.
**5:50:01**
